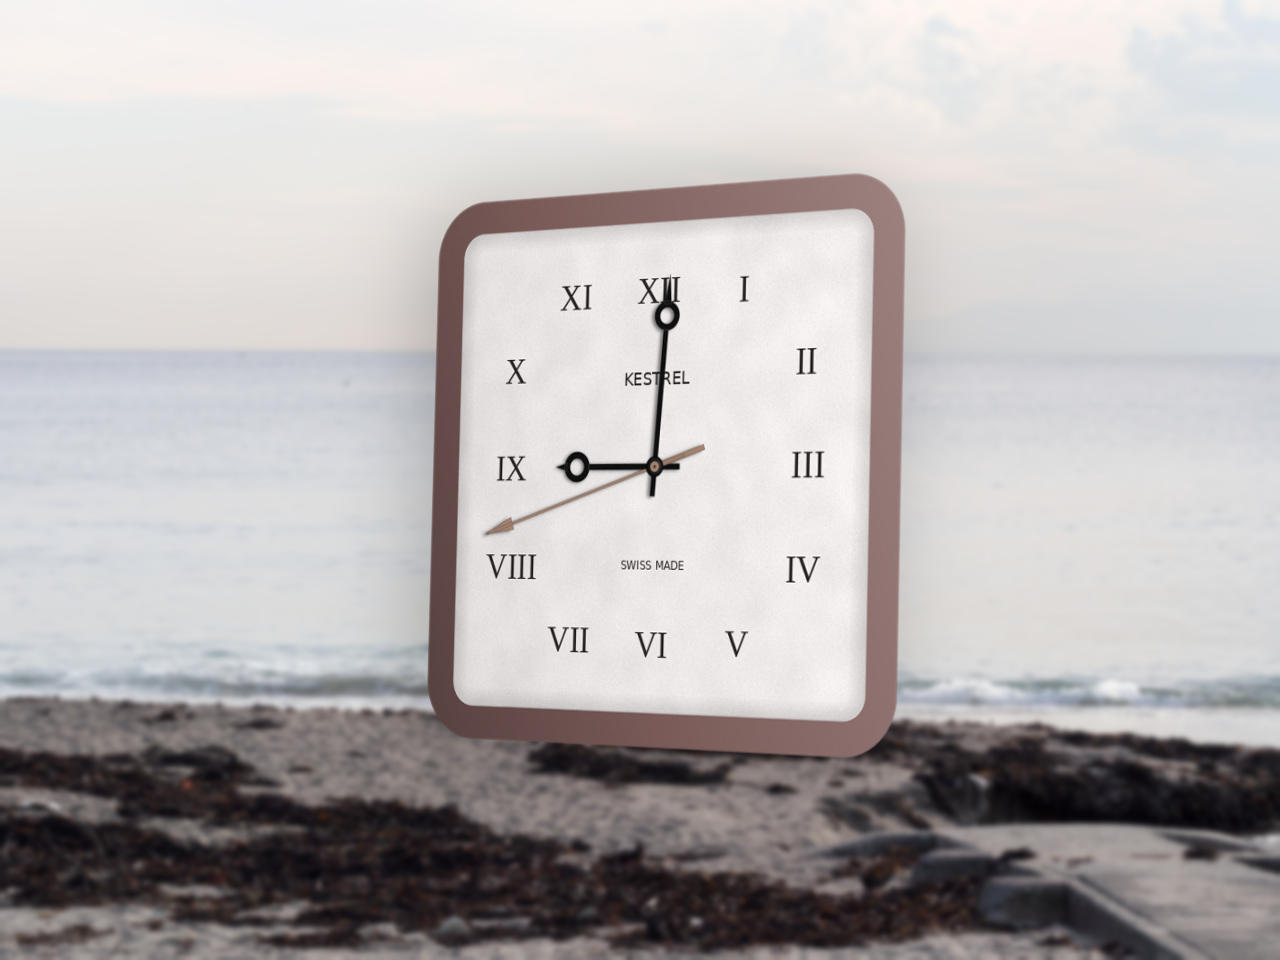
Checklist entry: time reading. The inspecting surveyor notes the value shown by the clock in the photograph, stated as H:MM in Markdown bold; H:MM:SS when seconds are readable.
**9:00:42**
